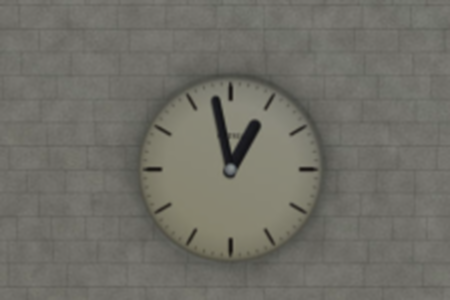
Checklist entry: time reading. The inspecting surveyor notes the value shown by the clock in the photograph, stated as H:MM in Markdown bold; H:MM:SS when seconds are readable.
**12:58**
